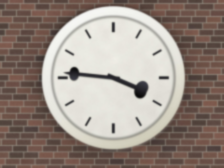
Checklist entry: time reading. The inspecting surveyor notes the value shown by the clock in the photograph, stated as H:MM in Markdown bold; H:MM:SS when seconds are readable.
**3:46**
